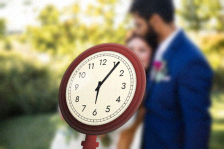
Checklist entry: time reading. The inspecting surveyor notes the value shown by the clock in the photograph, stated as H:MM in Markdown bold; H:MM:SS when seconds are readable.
**6:06**
